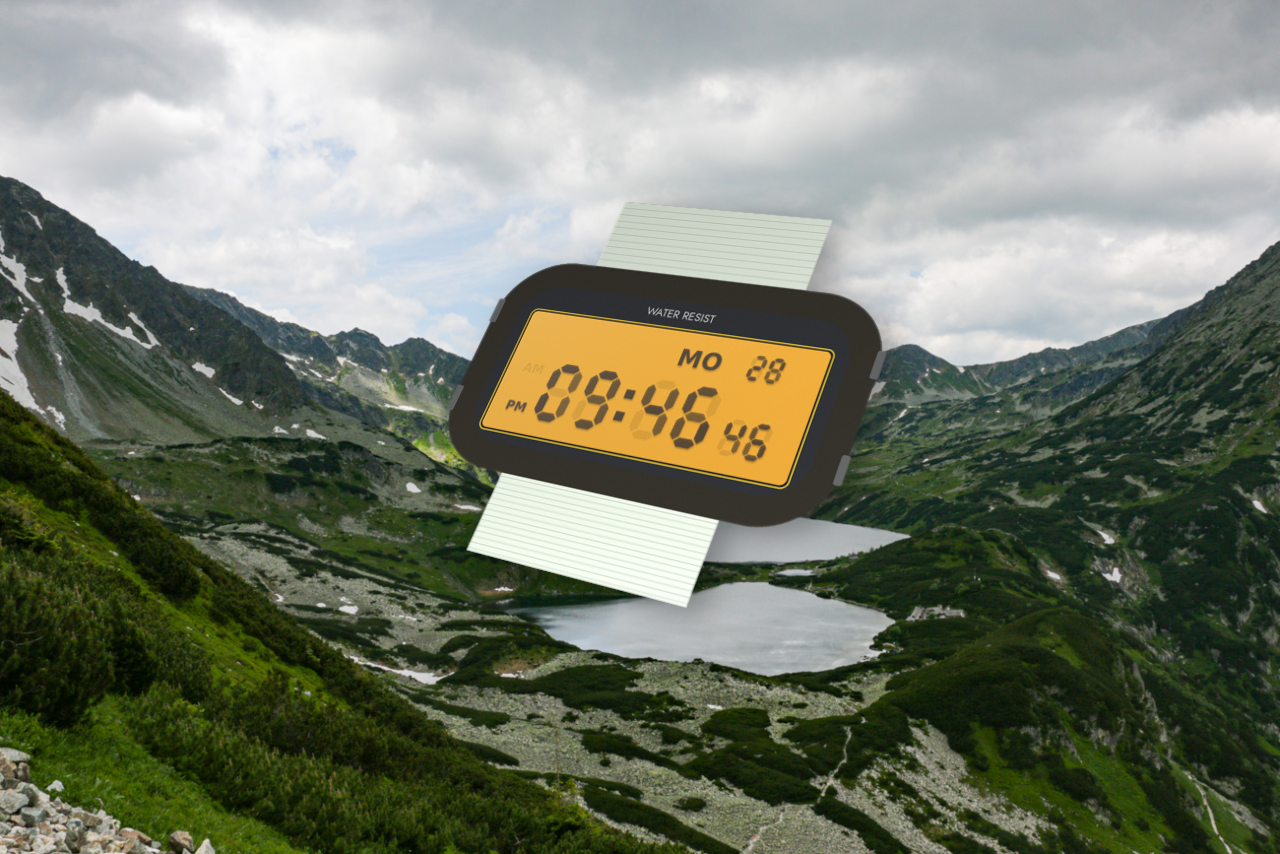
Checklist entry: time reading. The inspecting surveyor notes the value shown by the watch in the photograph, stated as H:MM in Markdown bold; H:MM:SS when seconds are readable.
**9:46:46**
